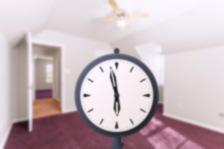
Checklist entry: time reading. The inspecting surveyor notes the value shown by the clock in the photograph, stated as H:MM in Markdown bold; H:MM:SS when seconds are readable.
**5:58**
